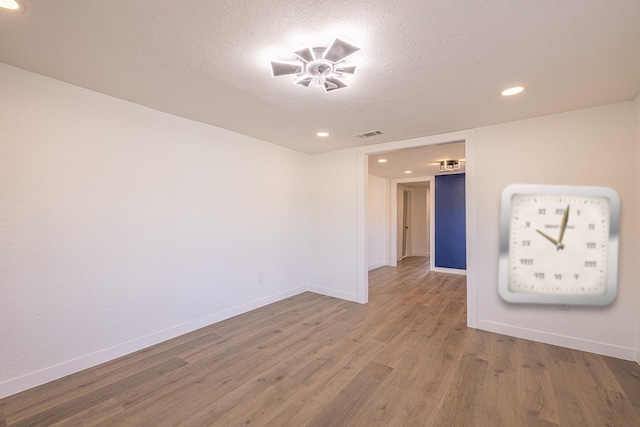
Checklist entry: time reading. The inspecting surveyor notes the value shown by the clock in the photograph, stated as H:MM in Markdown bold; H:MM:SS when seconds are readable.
**10:02**
